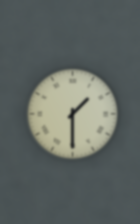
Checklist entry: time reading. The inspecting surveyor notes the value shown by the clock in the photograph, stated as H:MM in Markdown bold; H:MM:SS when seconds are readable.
**1:30**
